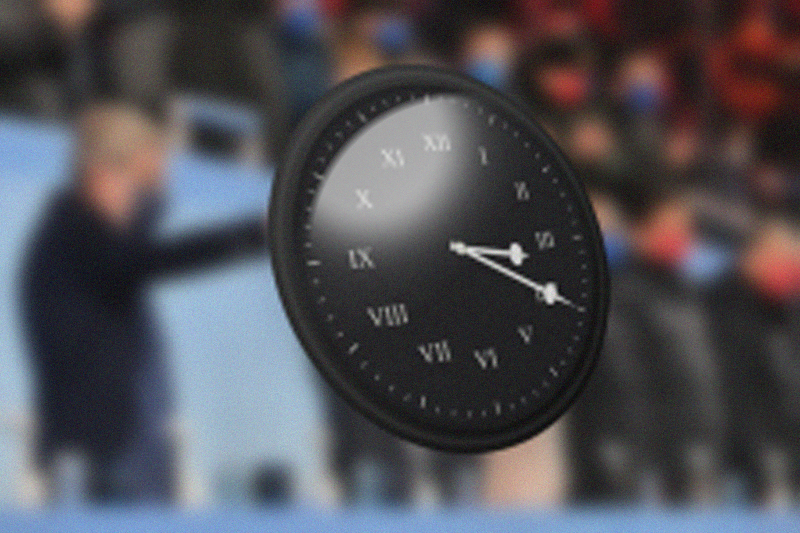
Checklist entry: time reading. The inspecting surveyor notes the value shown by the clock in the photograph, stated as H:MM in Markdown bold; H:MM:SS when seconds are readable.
**3:20**
